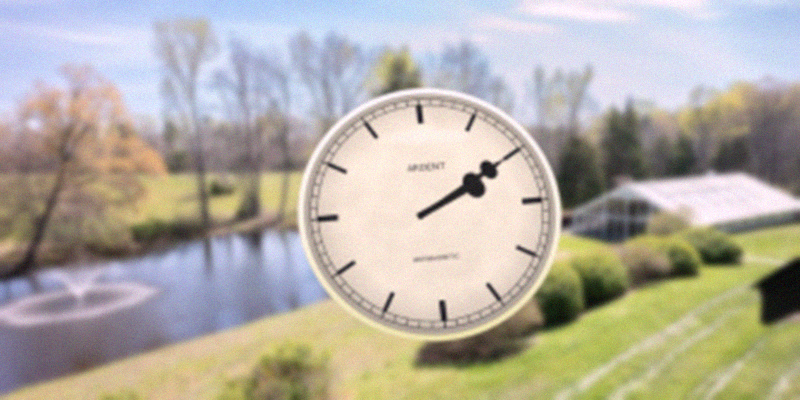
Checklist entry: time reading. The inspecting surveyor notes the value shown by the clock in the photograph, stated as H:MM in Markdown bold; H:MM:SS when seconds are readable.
**2:10**
